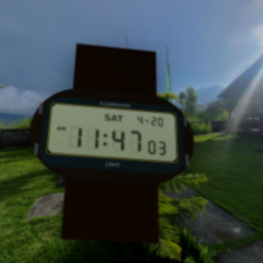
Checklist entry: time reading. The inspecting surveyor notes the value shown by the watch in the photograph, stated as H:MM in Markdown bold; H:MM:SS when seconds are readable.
**11:47:03**
